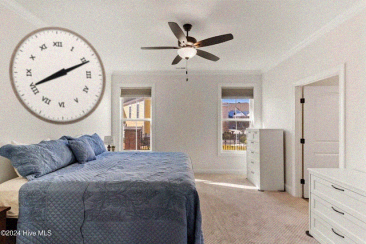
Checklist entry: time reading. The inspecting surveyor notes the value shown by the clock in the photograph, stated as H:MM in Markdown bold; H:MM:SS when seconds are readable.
**8:11**
